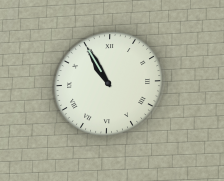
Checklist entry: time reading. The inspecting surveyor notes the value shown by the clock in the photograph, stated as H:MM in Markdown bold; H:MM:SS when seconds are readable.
**10:55**
